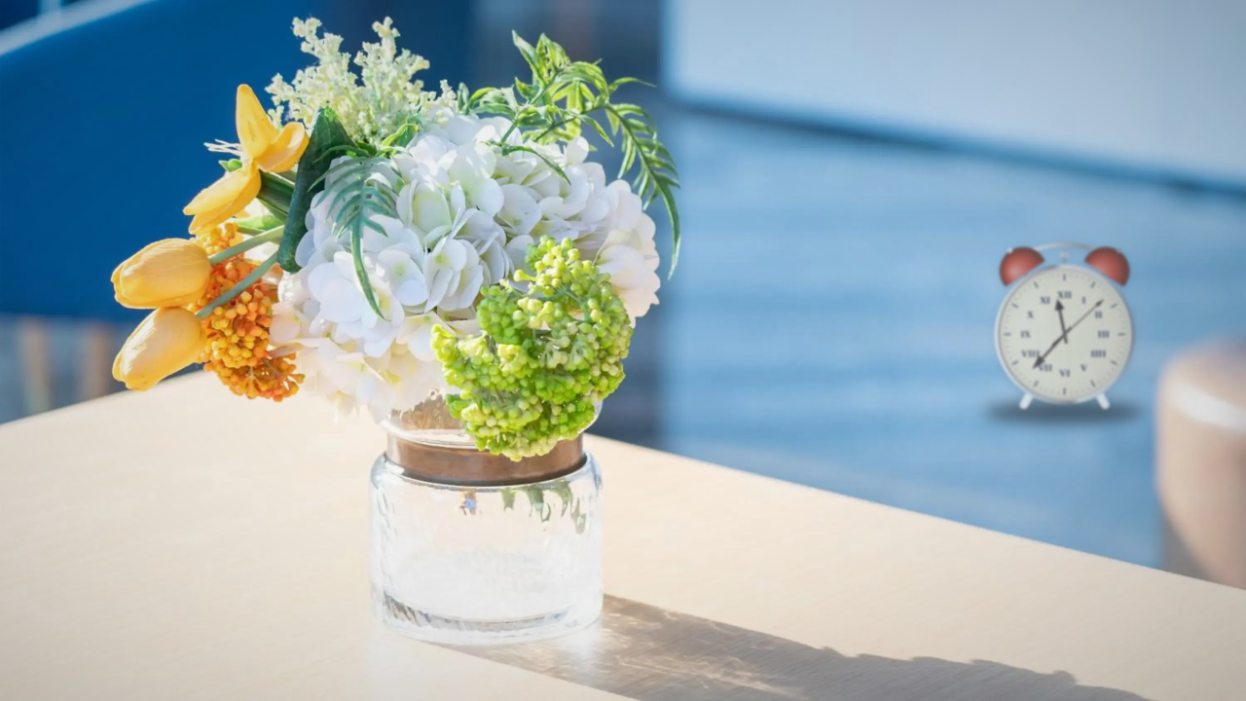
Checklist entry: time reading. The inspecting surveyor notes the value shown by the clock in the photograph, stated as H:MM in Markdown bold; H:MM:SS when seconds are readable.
**11:37:08**
